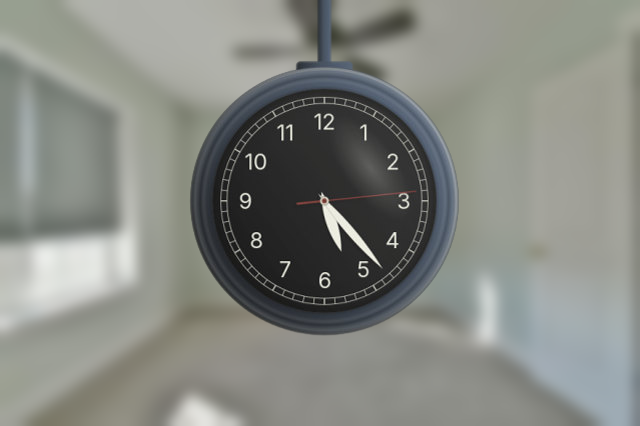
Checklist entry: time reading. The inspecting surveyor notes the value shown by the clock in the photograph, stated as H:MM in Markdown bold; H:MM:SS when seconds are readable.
**5:23:14**
